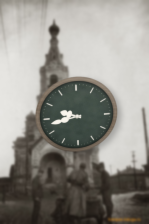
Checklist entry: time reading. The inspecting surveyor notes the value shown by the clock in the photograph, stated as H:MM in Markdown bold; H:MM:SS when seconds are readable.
**9:43**
